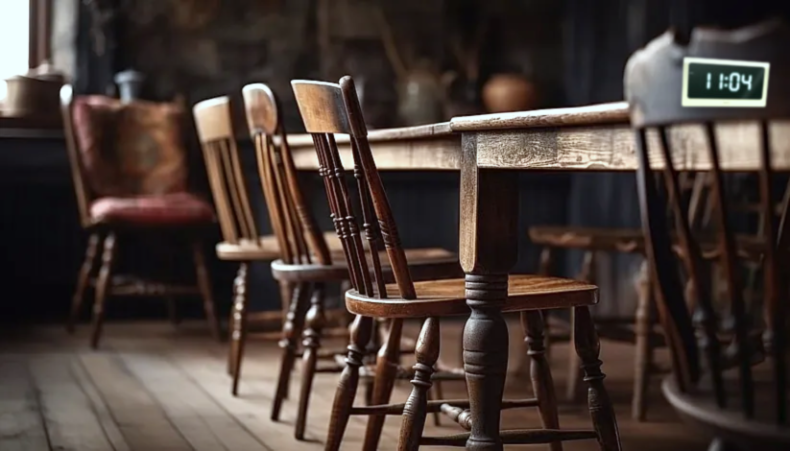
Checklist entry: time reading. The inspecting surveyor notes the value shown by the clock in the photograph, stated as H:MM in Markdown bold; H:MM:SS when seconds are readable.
**11:04**
